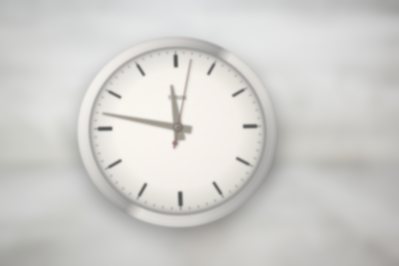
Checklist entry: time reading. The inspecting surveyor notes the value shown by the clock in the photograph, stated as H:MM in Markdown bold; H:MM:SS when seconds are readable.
**11:47:02**
